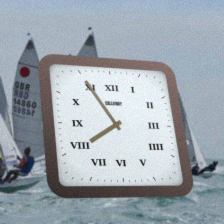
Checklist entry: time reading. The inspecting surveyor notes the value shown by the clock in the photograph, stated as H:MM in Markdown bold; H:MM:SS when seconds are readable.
**7:55**
